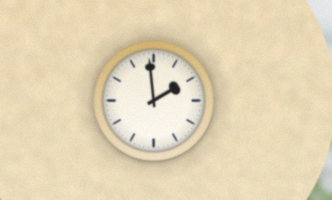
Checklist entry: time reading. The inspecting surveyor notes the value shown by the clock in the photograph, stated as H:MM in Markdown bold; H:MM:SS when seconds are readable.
**1:59**
